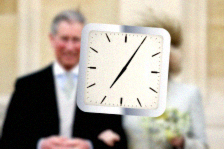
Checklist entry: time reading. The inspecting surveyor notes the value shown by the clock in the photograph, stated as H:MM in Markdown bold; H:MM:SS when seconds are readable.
**7:05**
